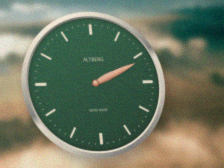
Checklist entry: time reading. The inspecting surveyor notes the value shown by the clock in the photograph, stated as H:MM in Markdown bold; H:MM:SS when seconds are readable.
**2:11**
